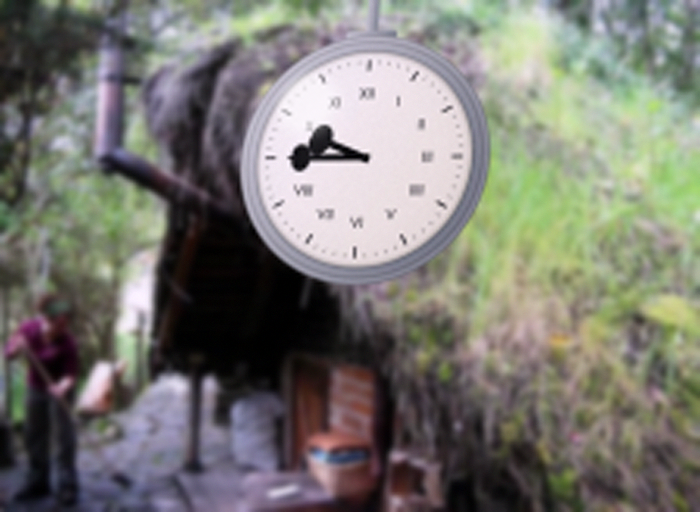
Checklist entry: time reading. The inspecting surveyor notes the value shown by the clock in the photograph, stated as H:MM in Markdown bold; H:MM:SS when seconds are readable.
**9:45**
